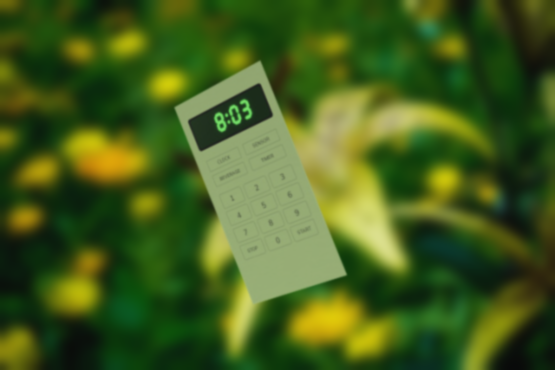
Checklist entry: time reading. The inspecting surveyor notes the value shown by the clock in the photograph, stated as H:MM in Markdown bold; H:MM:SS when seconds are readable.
**8:03**
